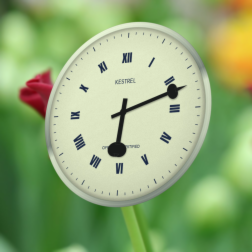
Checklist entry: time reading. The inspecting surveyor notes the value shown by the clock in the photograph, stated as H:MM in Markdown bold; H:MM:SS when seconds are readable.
**6:12**
